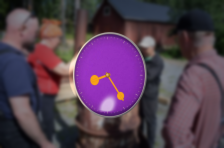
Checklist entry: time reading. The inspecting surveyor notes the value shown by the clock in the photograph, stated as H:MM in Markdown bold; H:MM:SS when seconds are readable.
**8:24**
